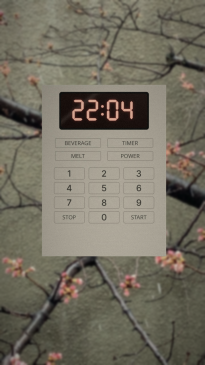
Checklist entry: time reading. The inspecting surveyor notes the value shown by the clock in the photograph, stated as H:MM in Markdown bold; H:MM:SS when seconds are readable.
**22:04**
